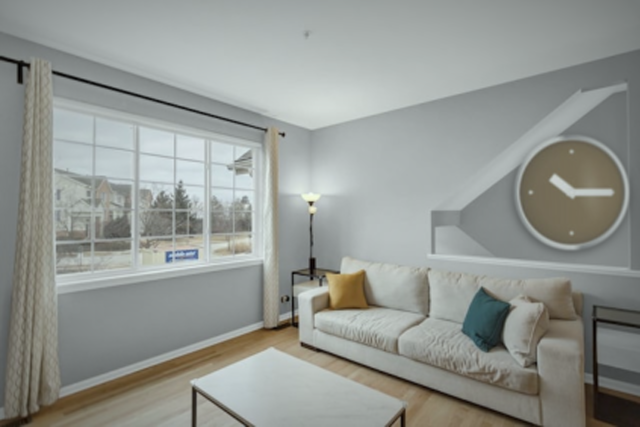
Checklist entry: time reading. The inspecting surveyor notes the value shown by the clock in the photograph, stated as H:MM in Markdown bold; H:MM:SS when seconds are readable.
**10:15**
